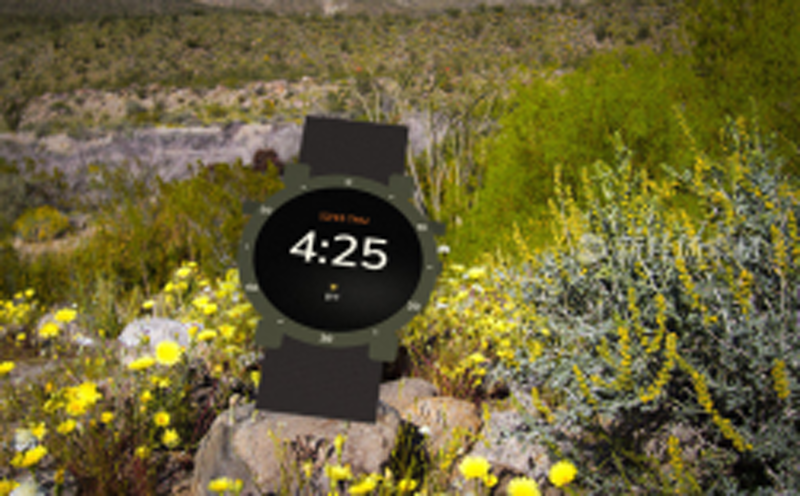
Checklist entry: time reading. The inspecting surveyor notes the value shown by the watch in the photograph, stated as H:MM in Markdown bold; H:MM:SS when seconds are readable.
**4:25**
